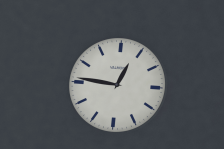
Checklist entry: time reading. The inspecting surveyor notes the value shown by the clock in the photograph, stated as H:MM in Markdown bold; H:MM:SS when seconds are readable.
**12:46**
